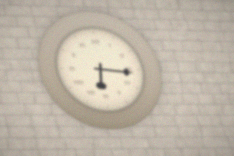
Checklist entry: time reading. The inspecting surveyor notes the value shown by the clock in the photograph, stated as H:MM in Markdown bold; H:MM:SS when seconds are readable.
**6:16**
